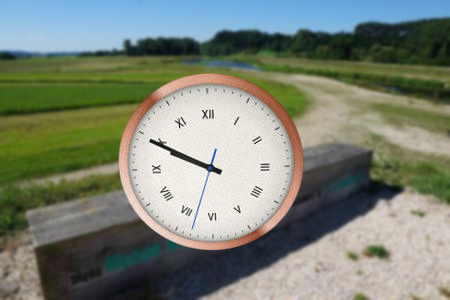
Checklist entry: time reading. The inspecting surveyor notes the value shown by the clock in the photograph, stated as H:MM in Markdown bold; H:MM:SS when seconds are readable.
**9:49:33**
